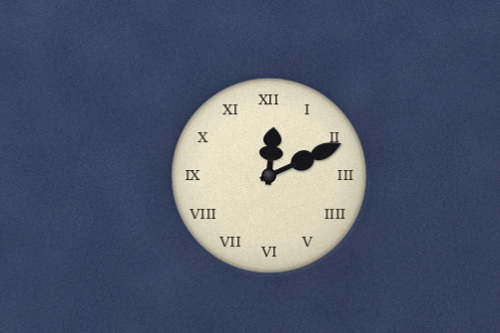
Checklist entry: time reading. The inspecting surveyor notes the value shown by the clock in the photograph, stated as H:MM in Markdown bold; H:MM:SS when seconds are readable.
**12:11**
